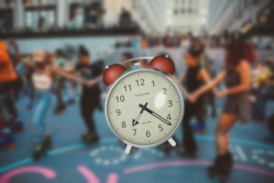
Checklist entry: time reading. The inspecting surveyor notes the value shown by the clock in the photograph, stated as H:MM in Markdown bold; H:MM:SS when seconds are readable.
**7:22**
